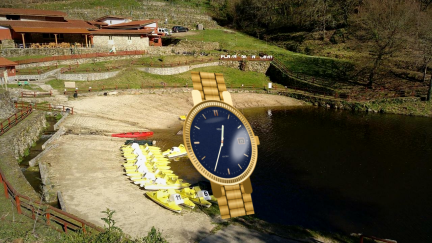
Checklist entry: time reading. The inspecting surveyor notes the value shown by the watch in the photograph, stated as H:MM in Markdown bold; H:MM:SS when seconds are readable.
**12:35**
